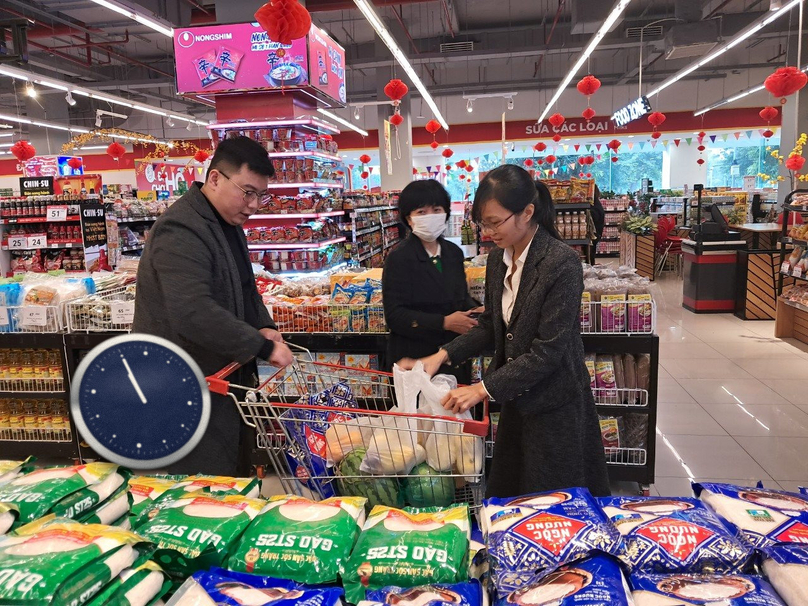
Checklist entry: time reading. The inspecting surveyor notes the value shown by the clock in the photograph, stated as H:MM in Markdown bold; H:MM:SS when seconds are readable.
**10:55**
